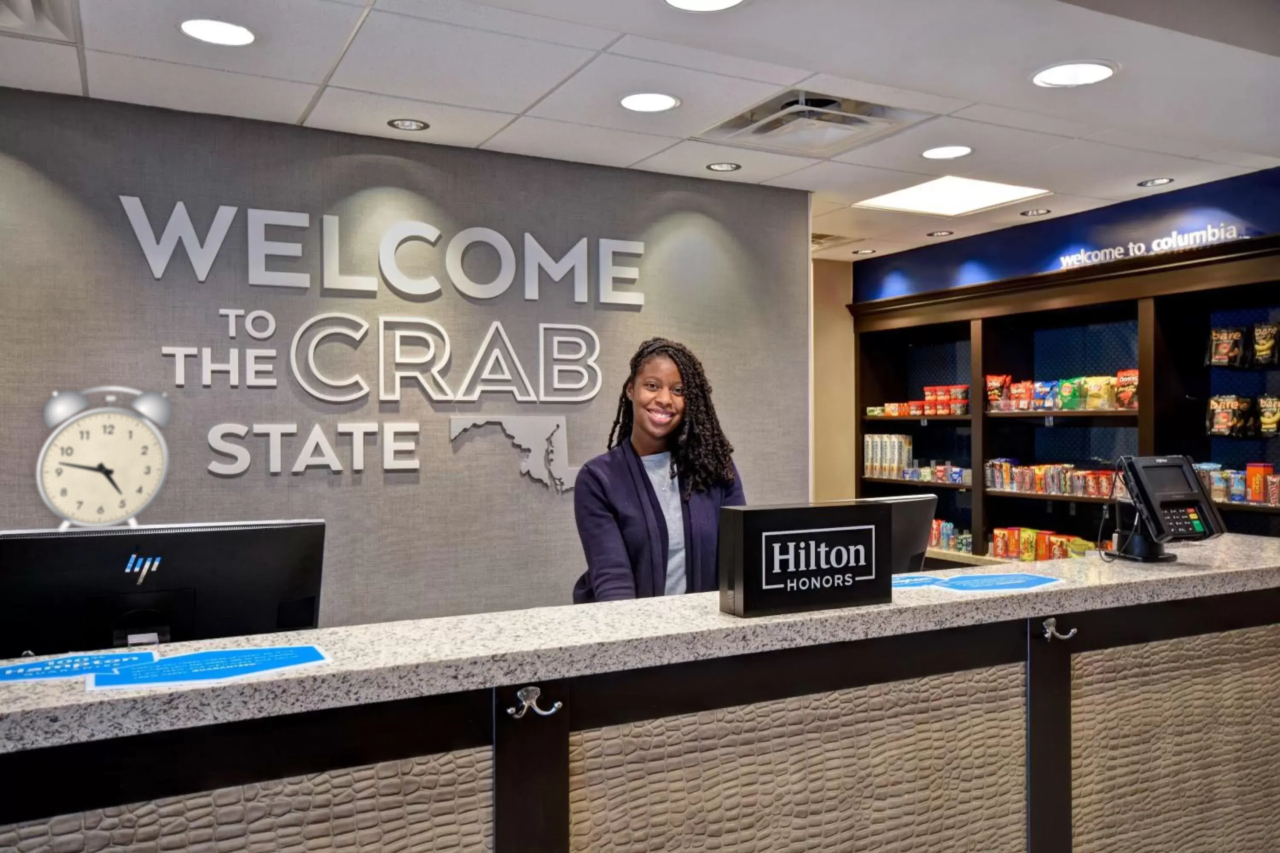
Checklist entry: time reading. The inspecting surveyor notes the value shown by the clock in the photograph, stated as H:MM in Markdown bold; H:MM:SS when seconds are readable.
**4:47**
